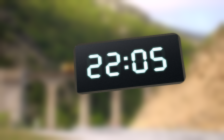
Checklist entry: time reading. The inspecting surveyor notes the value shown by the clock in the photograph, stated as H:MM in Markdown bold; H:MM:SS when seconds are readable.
**22:05**
